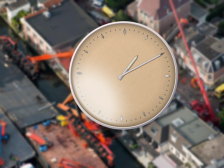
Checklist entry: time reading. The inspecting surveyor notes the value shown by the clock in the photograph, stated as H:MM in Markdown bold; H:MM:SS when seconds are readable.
**1:10**
